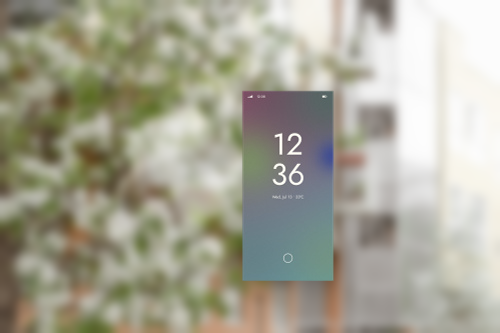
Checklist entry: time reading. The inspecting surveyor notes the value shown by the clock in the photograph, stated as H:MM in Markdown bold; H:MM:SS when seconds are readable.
**12:36**
